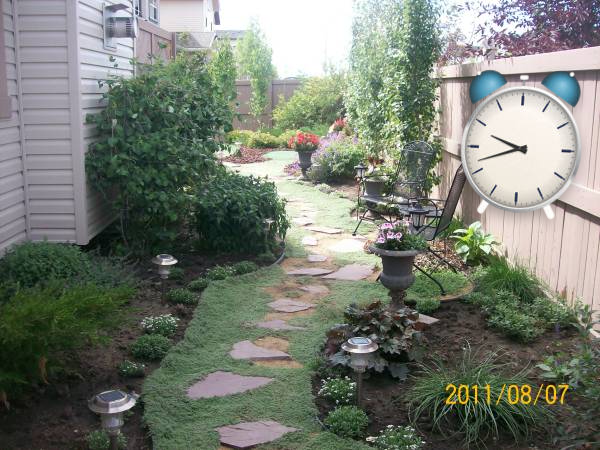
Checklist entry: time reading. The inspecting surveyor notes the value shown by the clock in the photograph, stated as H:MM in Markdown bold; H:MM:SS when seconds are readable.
**9:42**
